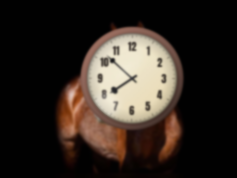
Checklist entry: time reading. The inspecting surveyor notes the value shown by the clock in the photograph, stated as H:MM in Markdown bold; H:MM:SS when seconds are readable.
**7:52**
